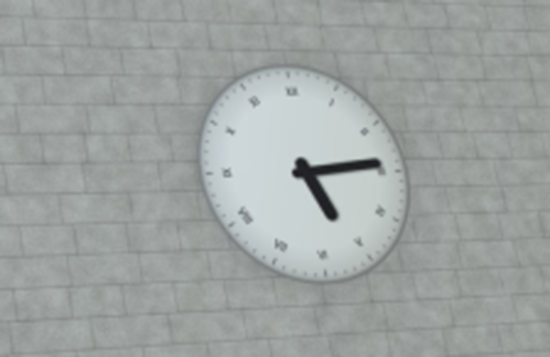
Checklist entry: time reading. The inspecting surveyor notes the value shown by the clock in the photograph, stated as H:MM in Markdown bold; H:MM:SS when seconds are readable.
**5:14**
